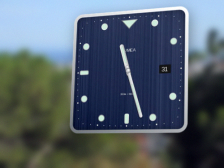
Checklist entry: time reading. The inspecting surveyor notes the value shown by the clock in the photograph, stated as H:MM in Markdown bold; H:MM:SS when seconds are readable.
**11:27**
